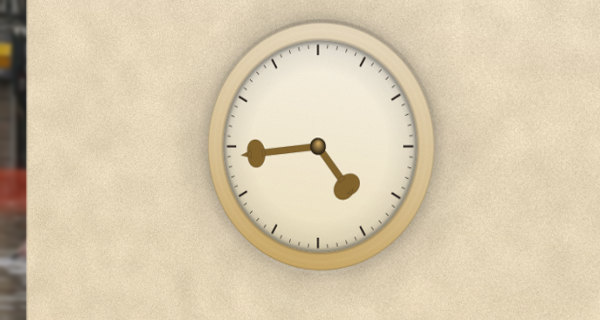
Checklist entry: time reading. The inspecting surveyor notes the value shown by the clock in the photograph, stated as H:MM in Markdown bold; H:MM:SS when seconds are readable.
**4:44**
